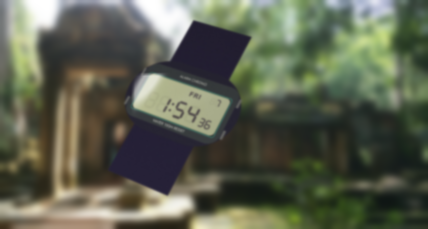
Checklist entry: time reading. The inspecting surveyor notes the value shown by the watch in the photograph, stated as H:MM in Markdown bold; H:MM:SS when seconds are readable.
**1:54**
